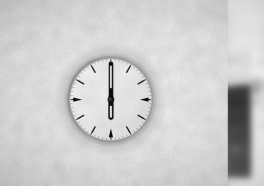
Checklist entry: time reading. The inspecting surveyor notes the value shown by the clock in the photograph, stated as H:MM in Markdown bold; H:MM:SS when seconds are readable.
**6:00**
